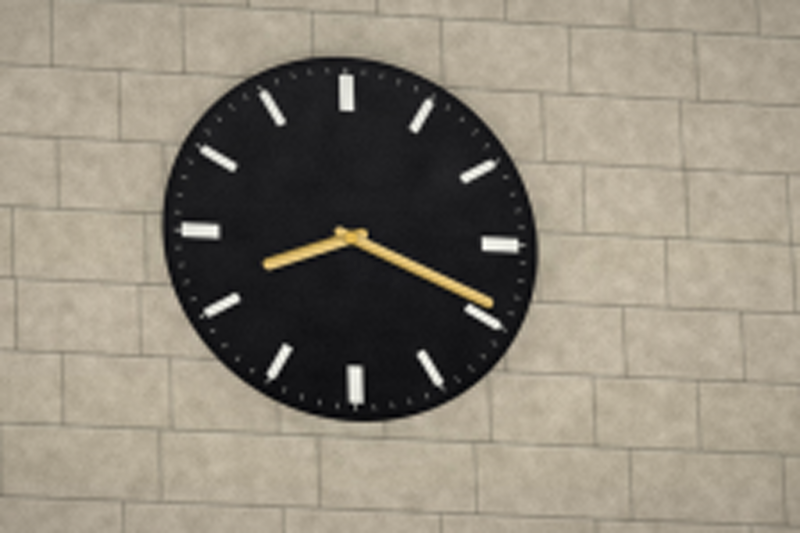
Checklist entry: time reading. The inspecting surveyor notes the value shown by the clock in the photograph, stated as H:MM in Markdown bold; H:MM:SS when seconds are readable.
**8:19**
